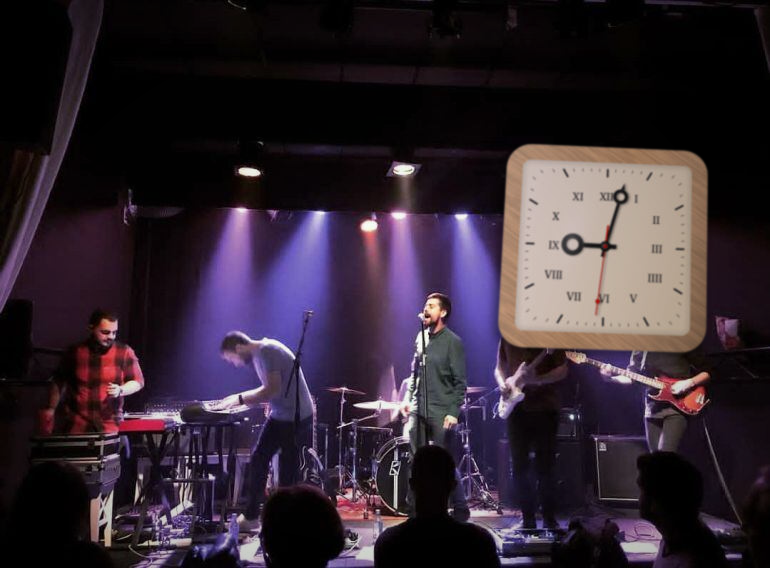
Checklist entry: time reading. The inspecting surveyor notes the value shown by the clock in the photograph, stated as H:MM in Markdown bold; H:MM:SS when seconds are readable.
**9:02:31**
